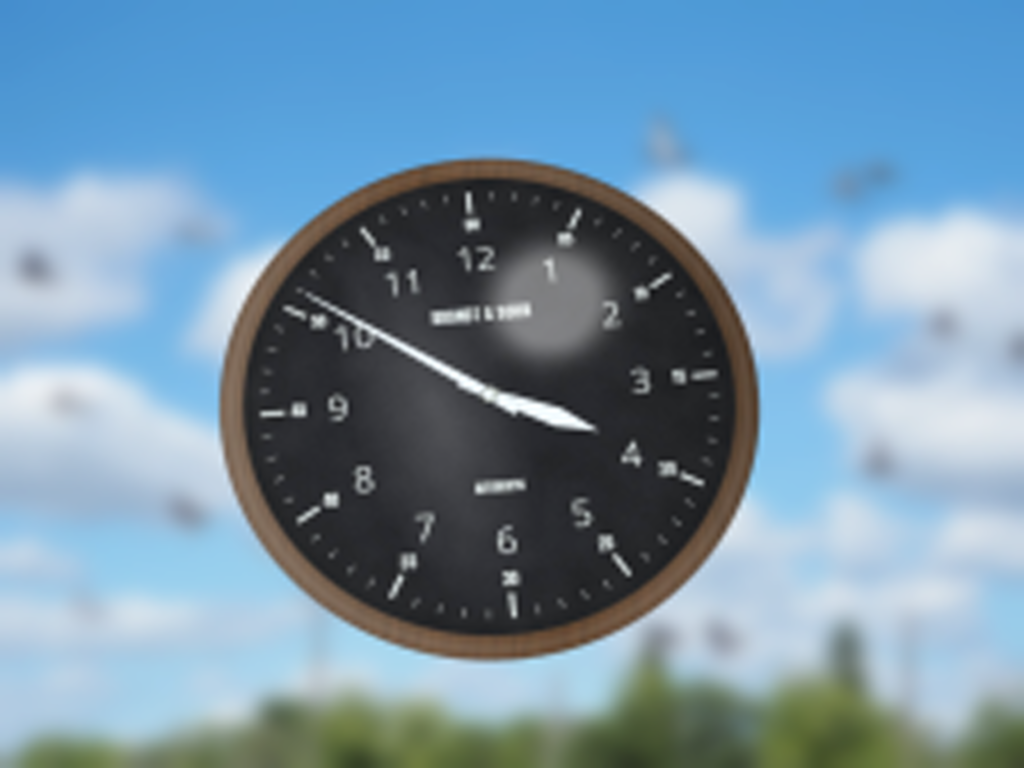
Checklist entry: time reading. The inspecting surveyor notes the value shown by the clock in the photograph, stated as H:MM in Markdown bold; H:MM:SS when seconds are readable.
**3:51**
